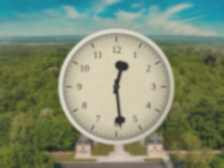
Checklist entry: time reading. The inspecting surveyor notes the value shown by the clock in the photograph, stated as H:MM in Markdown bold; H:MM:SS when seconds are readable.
**12:29**
